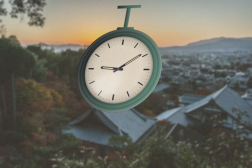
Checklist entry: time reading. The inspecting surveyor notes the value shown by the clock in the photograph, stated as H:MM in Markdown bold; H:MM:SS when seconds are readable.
**9:09**
